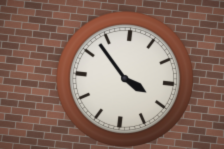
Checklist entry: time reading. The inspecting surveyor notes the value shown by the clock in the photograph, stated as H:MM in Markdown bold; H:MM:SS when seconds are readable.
**3:53**
